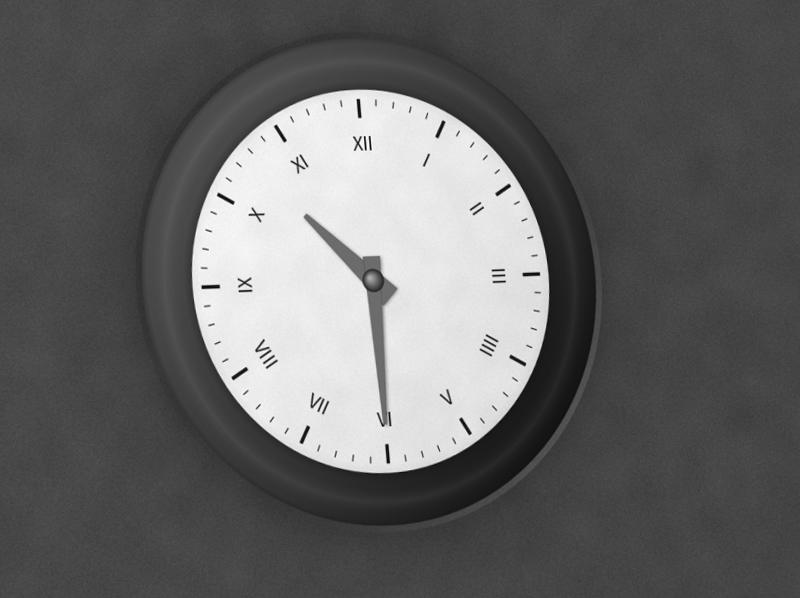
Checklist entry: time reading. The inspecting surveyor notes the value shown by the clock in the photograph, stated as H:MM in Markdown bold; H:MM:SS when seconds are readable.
**10:30**
